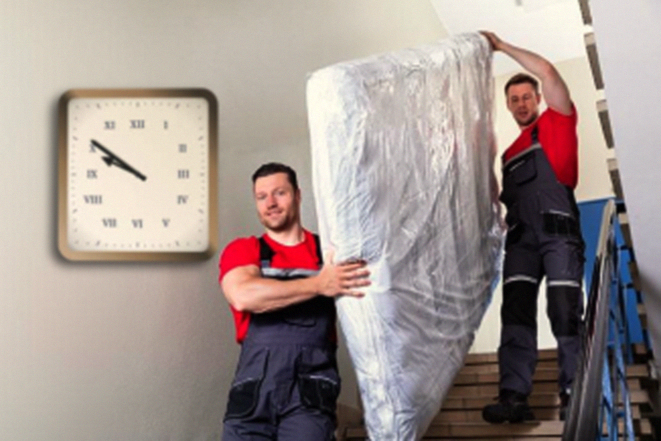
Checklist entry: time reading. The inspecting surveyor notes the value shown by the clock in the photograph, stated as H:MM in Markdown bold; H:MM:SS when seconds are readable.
**9:51**
